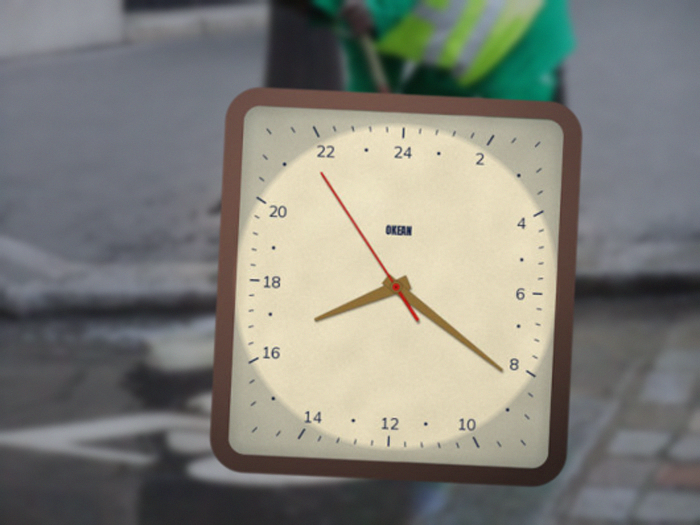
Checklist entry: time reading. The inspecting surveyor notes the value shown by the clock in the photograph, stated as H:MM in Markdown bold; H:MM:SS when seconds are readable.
**16:20:54**
